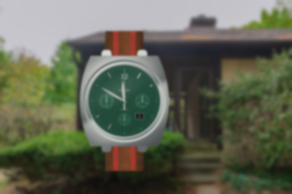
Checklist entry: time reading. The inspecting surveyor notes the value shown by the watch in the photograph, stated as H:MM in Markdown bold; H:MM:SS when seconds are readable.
**11:50**
